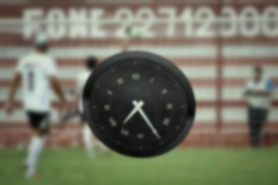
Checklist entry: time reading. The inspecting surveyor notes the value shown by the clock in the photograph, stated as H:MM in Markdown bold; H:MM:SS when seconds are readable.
**7:25**
